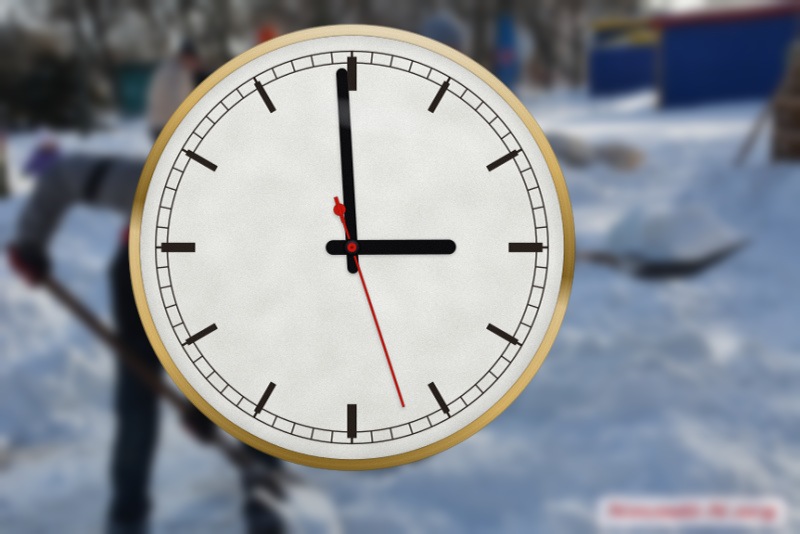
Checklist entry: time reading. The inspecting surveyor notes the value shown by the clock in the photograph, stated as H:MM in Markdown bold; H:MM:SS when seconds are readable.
**2:59:27**
